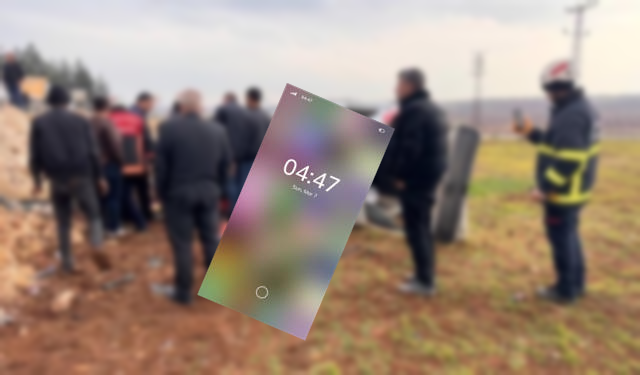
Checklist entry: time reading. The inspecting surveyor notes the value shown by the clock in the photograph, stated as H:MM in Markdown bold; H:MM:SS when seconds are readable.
**4:47**
